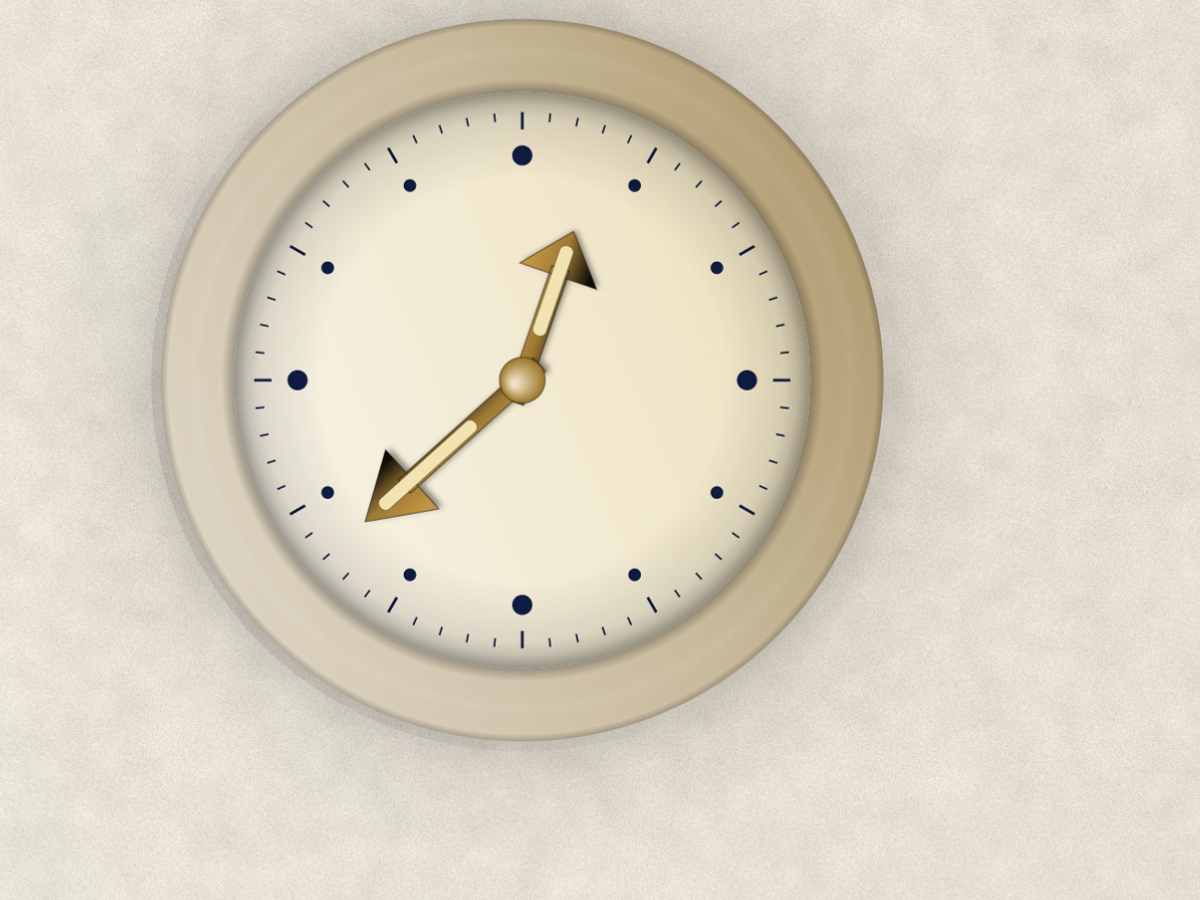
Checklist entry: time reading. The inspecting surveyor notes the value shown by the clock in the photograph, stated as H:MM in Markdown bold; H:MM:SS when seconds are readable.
**12:38**
